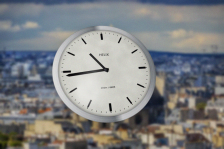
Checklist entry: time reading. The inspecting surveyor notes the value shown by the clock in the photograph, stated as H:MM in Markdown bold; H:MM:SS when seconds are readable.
**10:44**
